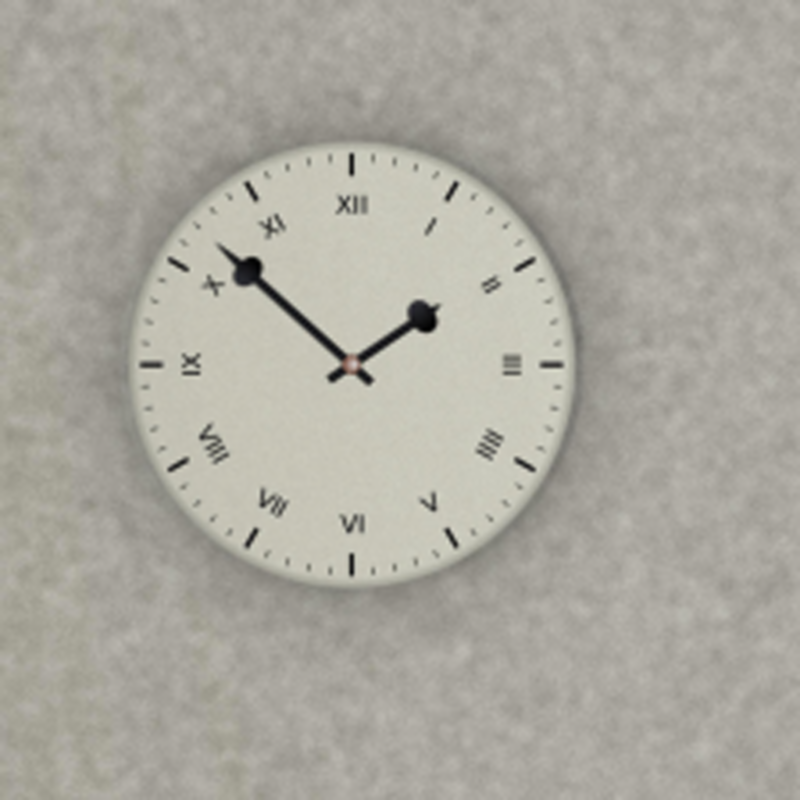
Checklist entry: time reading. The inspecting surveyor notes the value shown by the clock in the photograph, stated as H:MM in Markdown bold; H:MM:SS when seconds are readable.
**1:52**
